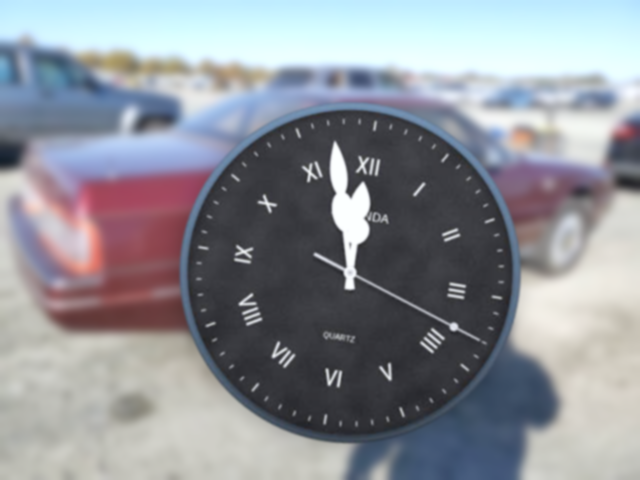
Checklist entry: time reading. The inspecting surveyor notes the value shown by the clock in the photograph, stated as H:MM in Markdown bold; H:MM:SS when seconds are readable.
**11:57:18**
